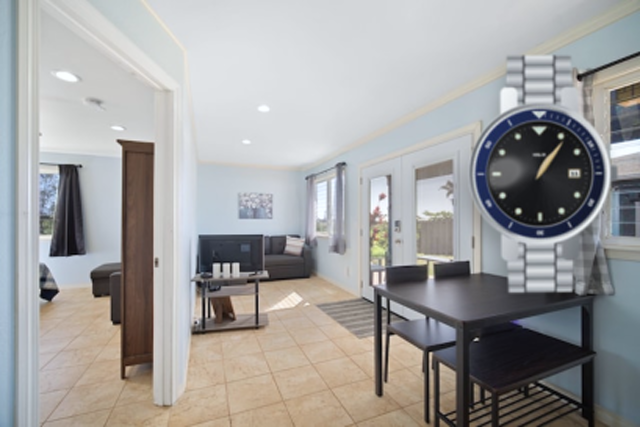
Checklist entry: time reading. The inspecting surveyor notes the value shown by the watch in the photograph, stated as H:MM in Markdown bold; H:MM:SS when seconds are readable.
**1:06**
